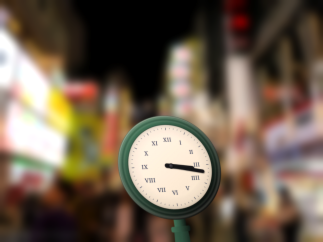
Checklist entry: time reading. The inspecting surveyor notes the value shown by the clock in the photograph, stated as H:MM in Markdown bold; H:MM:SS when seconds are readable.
**3:17**
